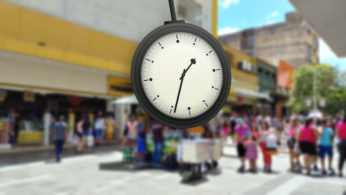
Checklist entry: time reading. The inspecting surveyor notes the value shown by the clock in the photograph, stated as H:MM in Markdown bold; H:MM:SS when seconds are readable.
**1:34**
